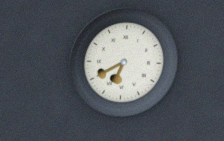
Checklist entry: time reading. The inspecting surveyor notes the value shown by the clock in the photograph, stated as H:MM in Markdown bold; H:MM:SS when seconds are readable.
**6:40**
